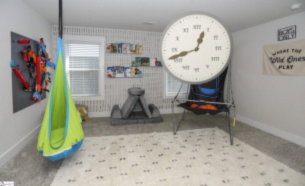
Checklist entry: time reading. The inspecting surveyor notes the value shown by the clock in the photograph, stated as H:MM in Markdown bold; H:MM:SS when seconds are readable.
**12:42**
